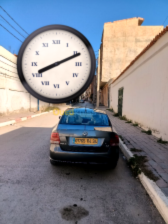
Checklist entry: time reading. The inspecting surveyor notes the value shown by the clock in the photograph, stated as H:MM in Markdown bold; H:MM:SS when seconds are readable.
**8:11**
